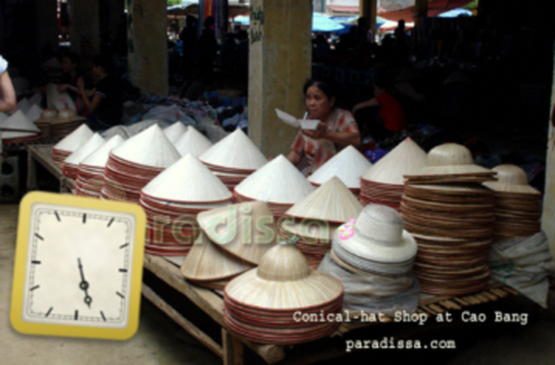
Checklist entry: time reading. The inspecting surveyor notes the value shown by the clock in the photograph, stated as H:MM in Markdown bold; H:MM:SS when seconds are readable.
**5:27**
